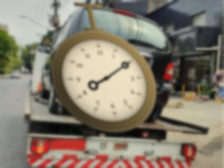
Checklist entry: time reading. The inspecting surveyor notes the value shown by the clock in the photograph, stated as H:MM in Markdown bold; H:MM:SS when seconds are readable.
**8:10**
